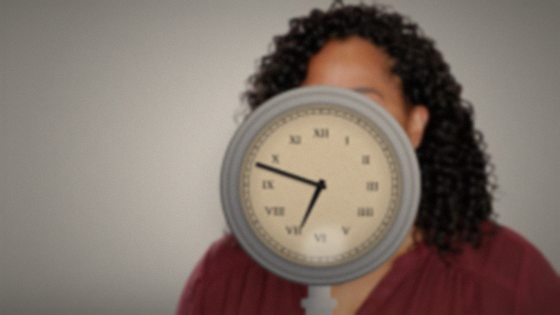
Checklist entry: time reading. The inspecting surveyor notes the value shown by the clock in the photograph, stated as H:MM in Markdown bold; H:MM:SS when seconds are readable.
**6:48**
